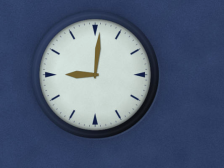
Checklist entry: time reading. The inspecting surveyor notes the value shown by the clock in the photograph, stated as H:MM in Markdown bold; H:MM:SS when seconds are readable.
**9:01**
